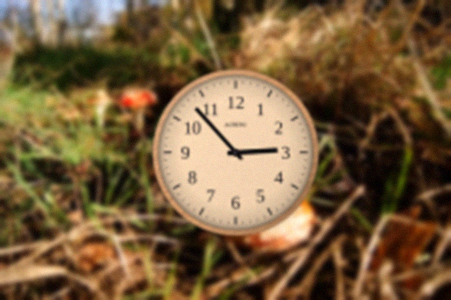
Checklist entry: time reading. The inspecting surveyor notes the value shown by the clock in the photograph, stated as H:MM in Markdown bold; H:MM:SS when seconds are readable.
**2:53**
